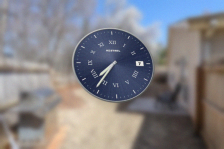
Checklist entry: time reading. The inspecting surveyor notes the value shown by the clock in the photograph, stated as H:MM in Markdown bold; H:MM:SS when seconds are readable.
**7:36**
